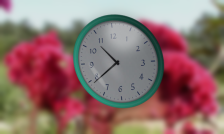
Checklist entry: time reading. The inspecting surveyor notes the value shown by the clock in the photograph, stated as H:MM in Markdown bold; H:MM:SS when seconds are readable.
**10:39**
